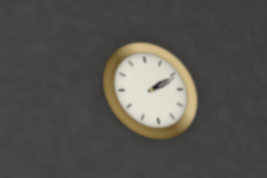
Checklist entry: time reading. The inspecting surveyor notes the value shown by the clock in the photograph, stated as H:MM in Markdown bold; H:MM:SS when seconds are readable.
**2:11**
